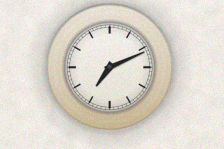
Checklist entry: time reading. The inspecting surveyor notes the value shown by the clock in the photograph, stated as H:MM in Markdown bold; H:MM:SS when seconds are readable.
**7:11**
